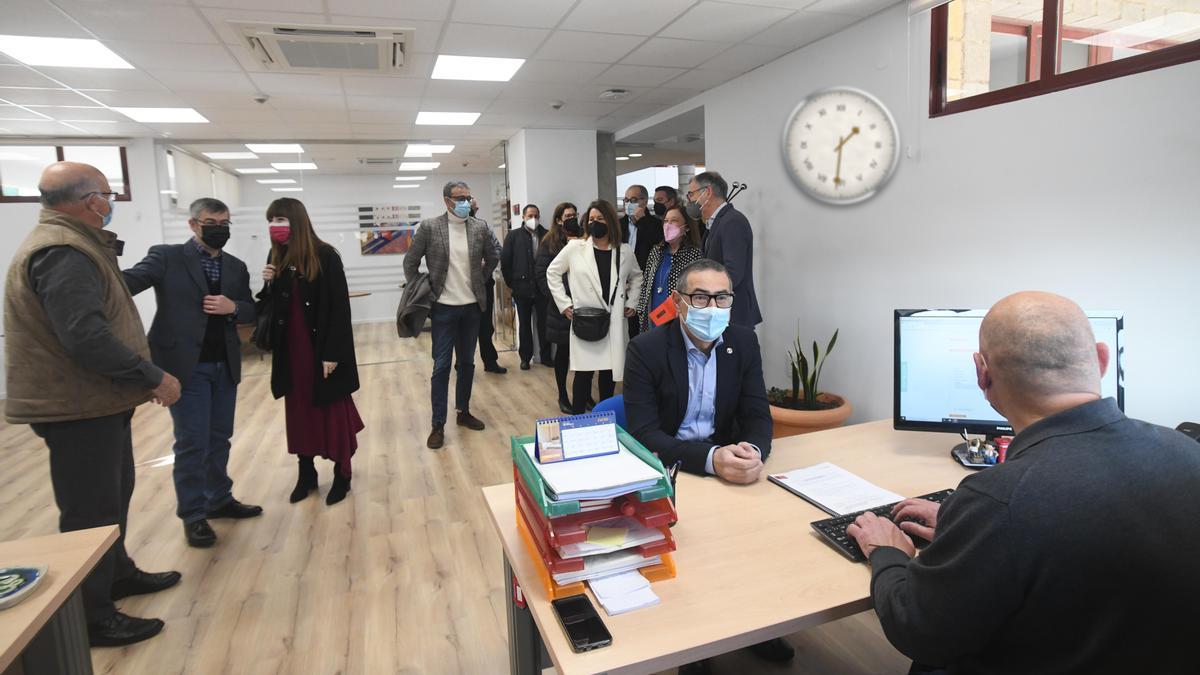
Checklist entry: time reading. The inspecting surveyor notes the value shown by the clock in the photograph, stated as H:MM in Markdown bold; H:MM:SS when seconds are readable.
**1:31**
